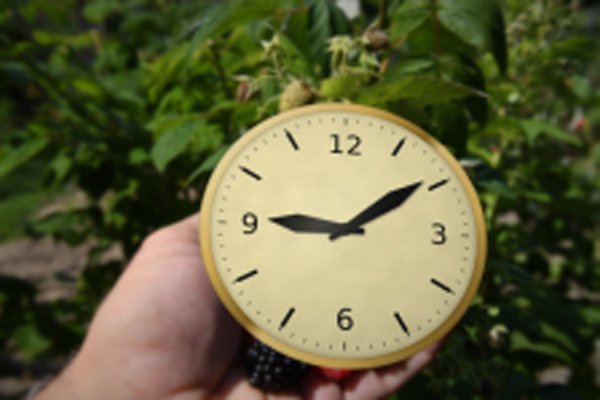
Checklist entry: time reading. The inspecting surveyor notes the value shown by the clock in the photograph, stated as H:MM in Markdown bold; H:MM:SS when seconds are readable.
**9:09**
